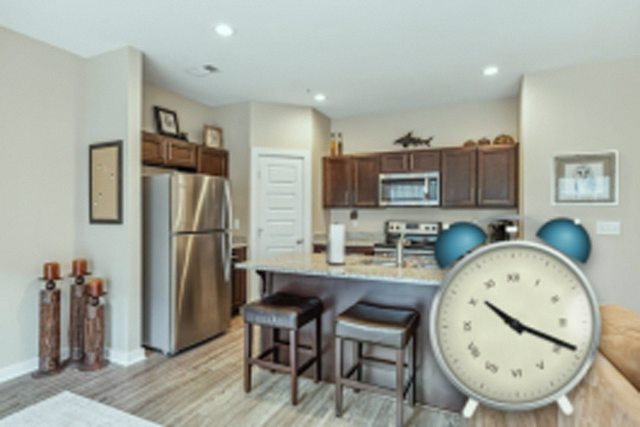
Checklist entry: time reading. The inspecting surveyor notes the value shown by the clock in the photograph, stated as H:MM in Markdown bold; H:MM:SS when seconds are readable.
**10:19**
